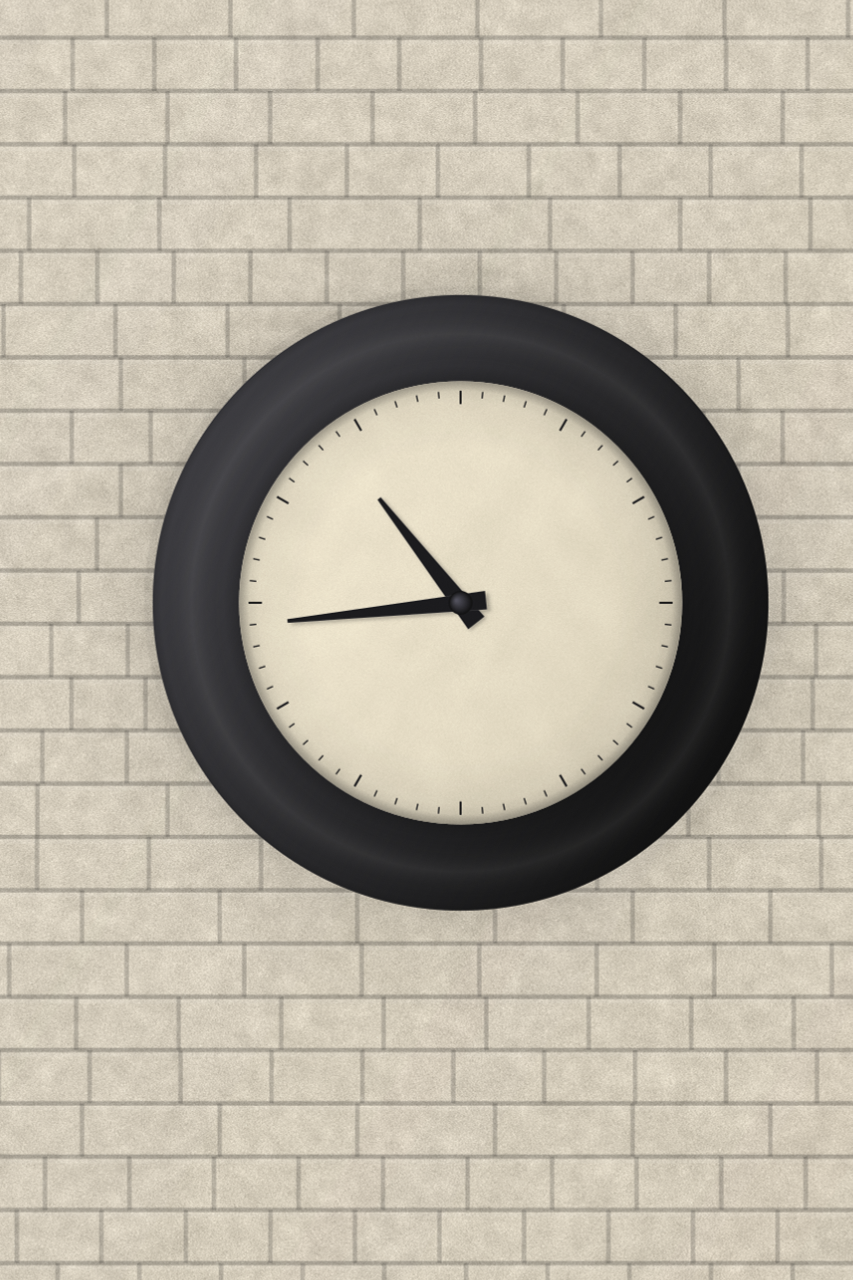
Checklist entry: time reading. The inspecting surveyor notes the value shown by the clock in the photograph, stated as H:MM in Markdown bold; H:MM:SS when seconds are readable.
**10:44**
